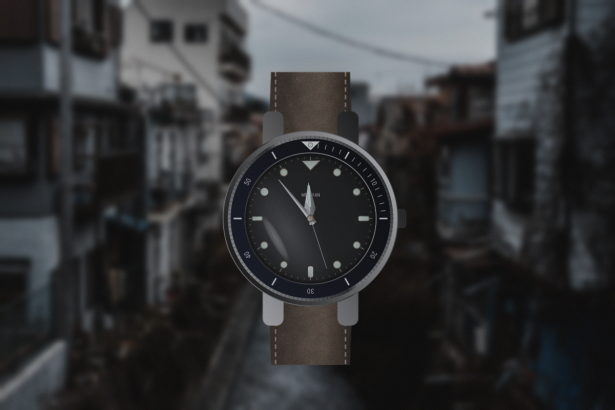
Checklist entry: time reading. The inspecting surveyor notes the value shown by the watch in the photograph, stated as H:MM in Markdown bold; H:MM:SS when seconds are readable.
**11:53:27**
